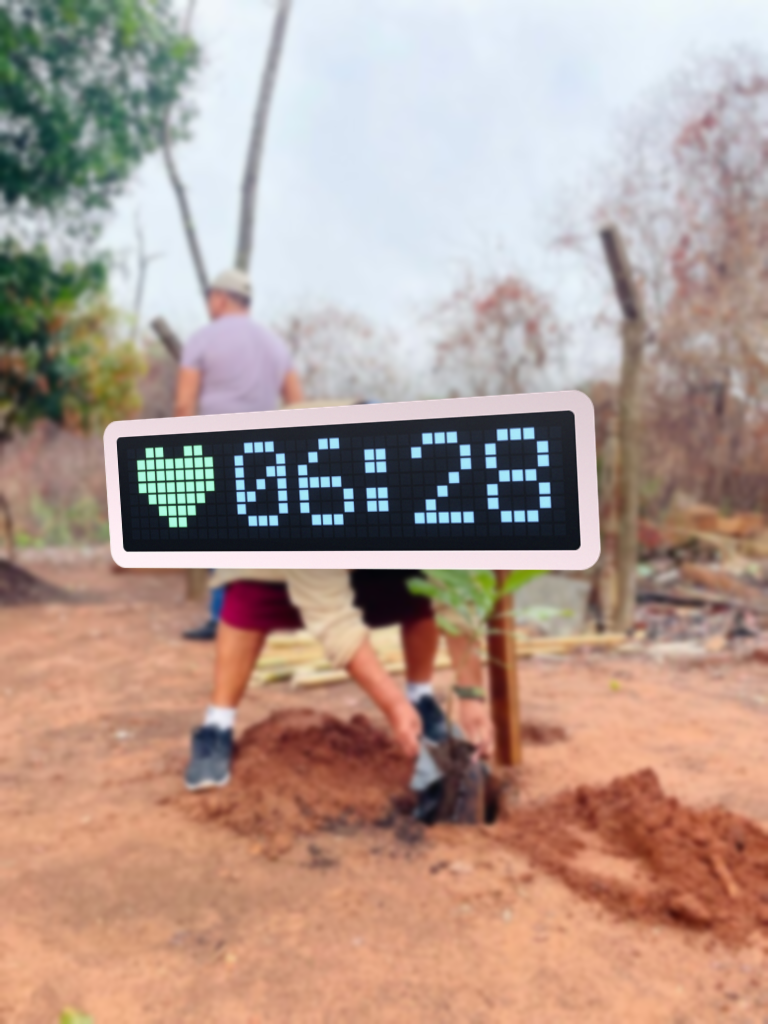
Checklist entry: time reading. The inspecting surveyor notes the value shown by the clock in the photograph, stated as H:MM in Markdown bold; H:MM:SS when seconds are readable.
**6:28**
